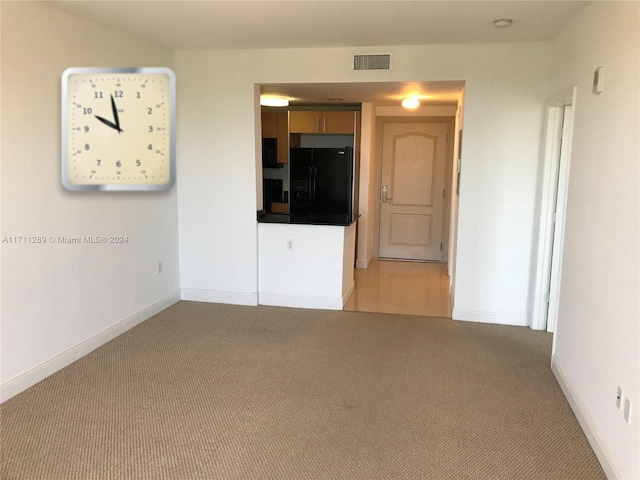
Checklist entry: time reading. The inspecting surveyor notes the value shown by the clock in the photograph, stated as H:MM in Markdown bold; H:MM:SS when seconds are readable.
**9:58**
